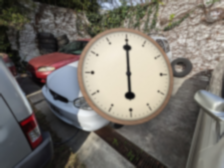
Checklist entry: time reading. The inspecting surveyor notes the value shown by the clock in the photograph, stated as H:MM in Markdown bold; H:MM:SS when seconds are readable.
**6:00**
